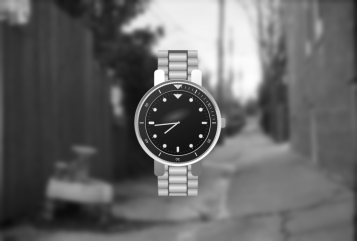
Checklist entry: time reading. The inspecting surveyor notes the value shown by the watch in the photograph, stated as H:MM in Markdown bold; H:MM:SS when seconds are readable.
**7:44**
